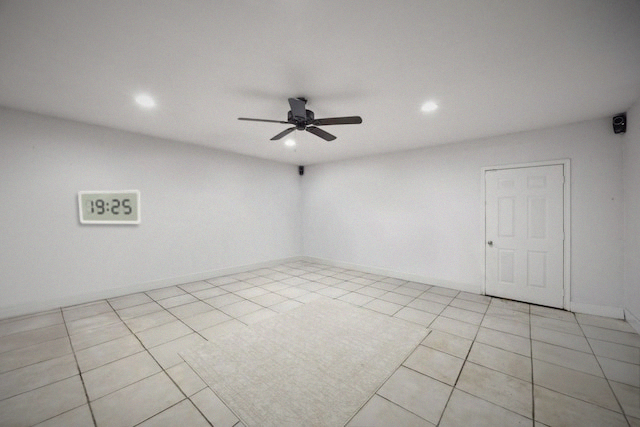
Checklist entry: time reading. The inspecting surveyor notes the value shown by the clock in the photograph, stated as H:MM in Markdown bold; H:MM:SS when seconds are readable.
**19:25**
